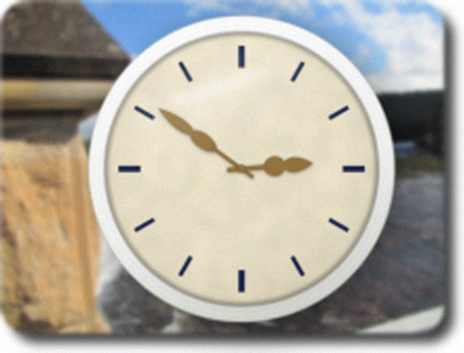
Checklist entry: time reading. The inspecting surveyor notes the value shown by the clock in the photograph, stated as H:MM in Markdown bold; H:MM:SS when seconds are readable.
**2:51**
